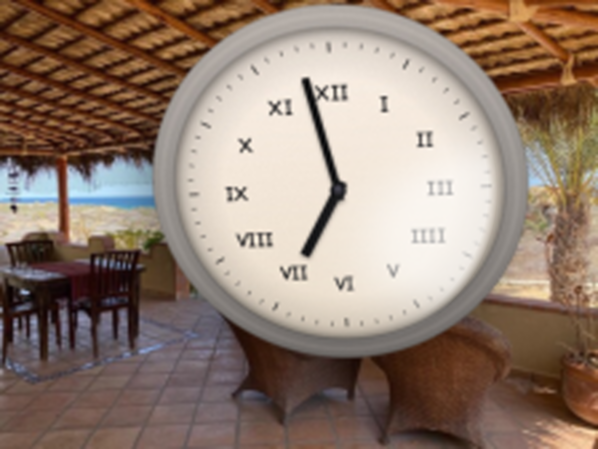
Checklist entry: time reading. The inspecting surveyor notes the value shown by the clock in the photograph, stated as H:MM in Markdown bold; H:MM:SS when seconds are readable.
**6:58**
